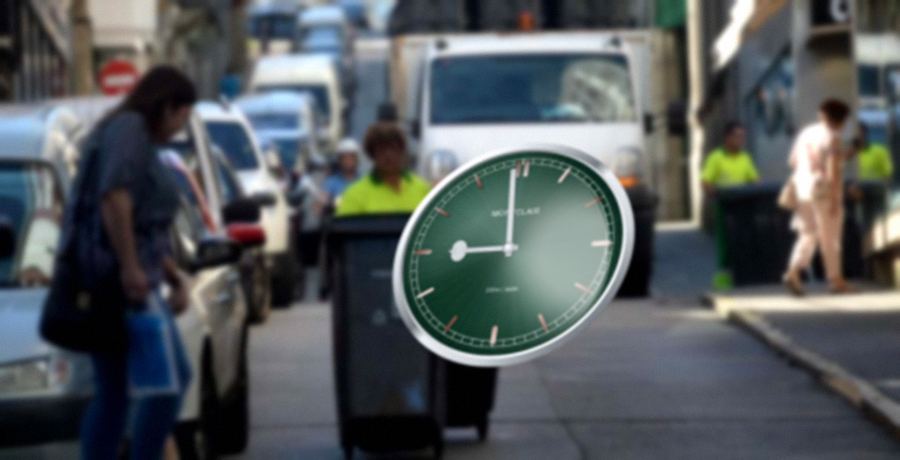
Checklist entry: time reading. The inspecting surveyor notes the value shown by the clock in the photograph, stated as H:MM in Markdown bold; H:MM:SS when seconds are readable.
**8:59**
